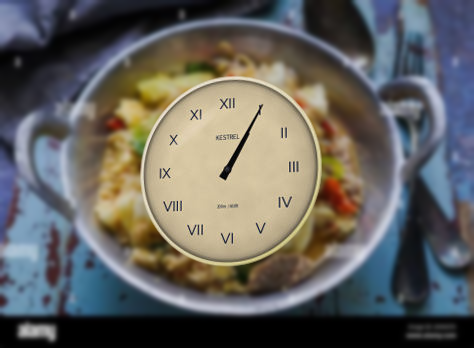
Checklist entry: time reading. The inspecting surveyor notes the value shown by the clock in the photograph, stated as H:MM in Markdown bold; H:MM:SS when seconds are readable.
**1:05**
